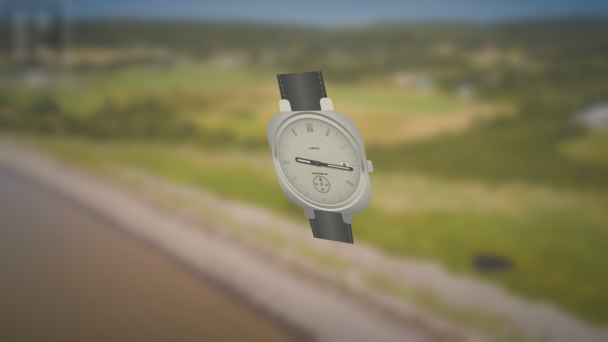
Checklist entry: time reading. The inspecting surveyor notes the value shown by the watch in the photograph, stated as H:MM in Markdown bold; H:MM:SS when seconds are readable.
**9:16**
